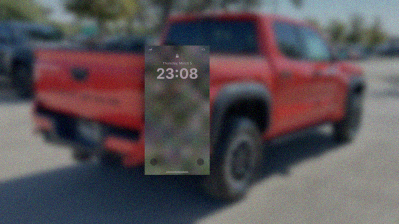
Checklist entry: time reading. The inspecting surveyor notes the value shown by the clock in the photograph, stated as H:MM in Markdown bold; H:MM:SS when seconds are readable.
**23:08**
